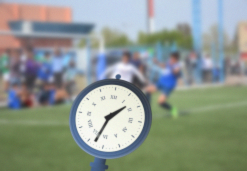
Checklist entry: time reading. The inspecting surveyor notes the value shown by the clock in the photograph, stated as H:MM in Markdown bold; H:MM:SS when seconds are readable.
**1:33**
